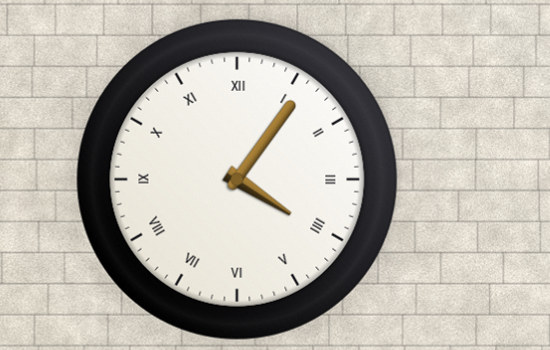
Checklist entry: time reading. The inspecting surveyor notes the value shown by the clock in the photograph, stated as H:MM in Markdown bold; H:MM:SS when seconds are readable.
**4:06**
